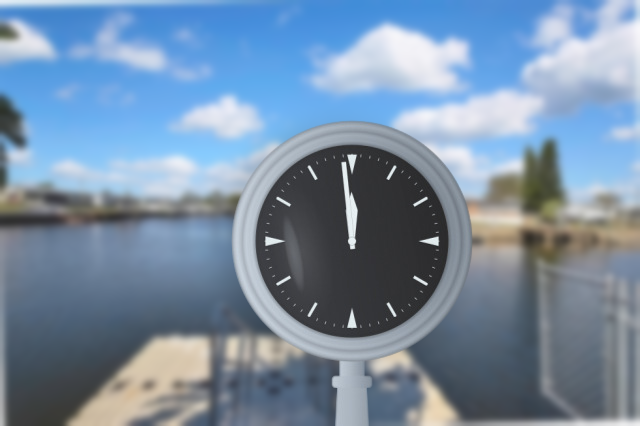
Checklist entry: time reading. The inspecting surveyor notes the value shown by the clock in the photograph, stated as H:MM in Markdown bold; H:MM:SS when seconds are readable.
**11:59**
